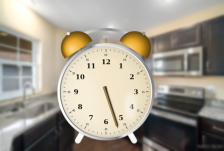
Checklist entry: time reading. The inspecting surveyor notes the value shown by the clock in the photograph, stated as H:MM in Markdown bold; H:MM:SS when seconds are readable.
**5:27**
